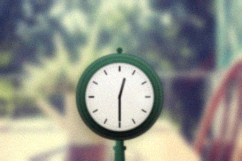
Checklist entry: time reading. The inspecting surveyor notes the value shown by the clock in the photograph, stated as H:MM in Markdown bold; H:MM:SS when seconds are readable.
**12:30**
